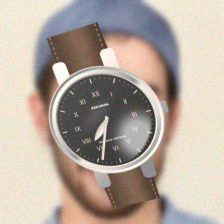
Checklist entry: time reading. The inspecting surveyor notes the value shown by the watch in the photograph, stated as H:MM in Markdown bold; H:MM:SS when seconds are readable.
**7:34**
